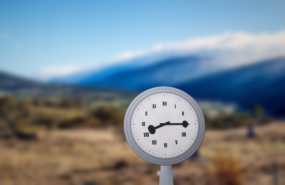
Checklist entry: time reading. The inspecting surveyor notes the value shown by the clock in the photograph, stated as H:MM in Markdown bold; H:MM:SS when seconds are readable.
**8:15**
